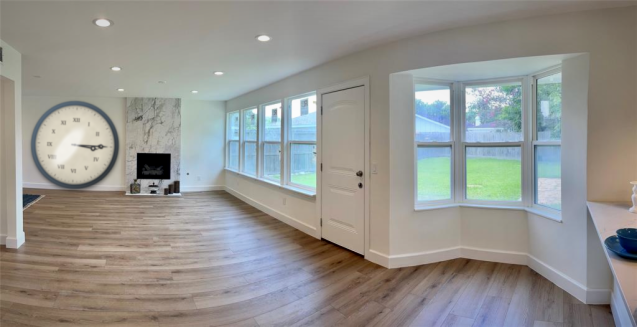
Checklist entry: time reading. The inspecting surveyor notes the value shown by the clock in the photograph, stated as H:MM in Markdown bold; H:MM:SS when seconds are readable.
**3:15**
